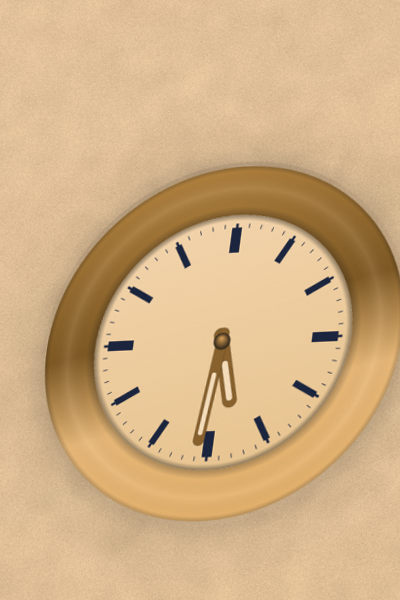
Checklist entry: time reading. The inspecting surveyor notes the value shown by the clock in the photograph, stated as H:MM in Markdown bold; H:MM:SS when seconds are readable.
**5:31**
